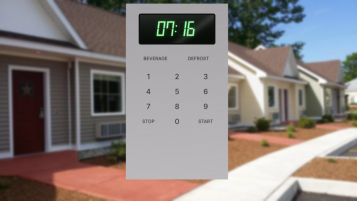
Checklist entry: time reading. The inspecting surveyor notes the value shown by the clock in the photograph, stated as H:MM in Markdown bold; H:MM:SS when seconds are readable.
**7:16**
